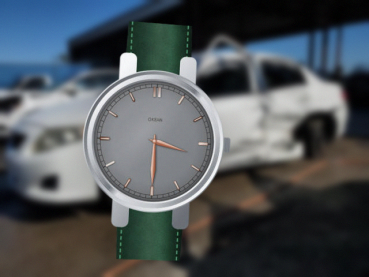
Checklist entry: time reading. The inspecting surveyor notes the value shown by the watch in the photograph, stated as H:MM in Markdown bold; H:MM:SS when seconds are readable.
**3:30**
